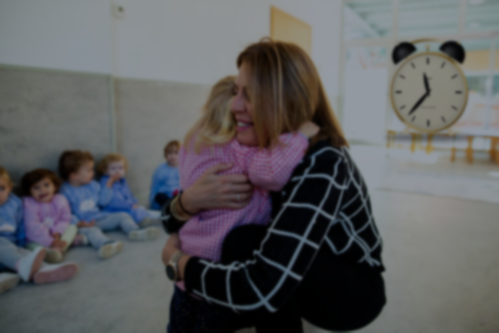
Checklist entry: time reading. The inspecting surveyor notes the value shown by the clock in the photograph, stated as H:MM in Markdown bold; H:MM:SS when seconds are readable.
**11:37**
